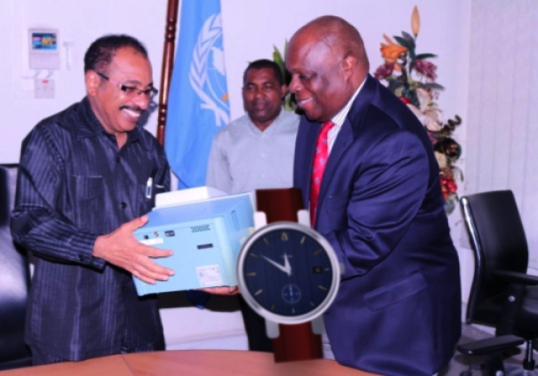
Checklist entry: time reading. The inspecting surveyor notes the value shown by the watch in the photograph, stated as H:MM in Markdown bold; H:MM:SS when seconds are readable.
**11:51**
